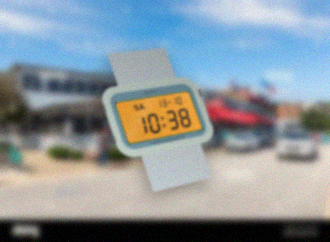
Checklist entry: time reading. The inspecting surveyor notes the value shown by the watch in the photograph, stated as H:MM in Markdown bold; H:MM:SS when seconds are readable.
**10:38**
